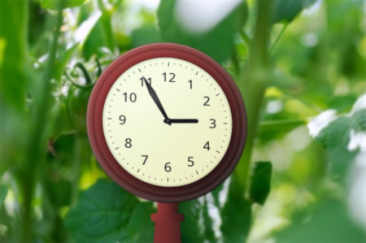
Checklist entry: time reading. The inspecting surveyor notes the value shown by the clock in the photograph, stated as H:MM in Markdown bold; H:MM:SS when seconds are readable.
**2:55**
